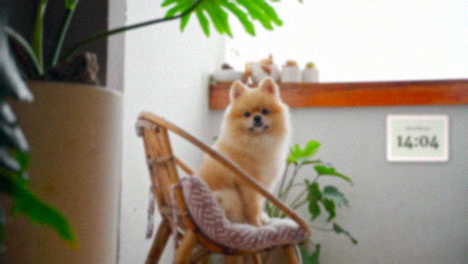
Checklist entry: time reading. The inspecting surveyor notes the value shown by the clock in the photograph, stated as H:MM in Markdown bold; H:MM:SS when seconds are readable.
**14:04**
